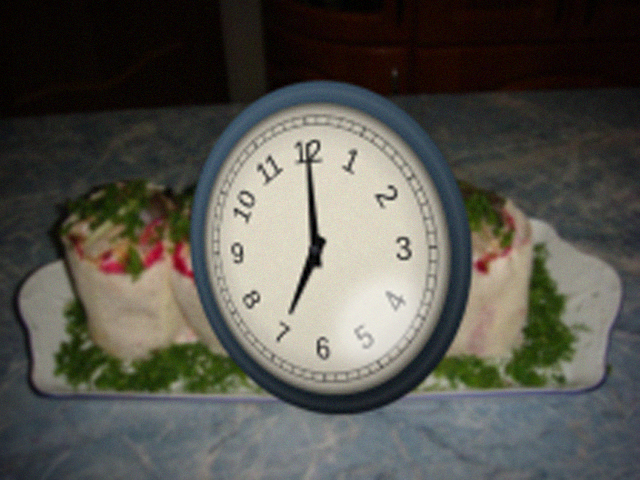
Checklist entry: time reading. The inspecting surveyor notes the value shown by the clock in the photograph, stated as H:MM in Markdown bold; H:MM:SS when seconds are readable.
**7:00**
